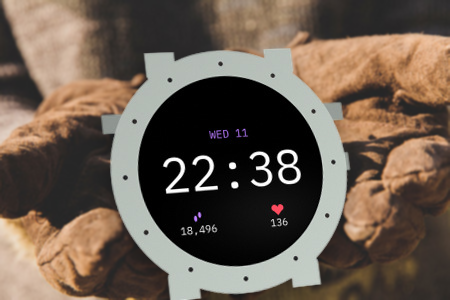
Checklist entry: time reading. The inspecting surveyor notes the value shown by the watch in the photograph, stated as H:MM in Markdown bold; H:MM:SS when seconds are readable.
**22:38**
